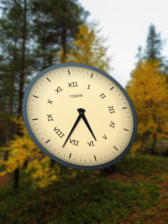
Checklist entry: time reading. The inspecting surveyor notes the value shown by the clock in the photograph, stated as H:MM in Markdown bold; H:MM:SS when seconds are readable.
**5:37**
